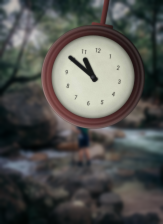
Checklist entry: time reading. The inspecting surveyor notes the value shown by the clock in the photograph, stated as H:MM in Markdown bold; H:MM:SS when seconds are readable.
**10:50**
